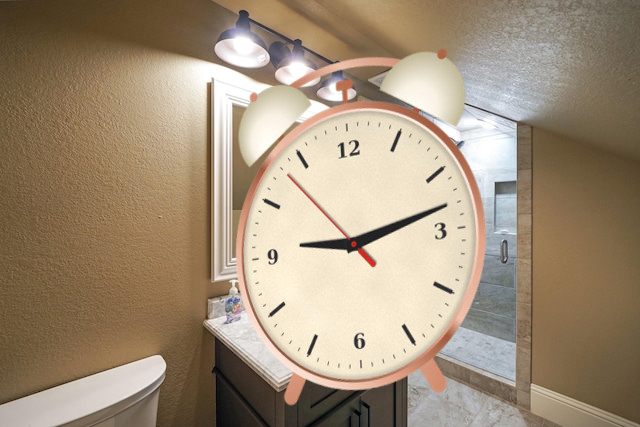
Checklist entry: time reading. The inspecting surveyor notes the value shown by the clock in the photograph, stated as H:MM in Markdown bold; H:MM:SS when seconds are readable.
**9:12:53**
